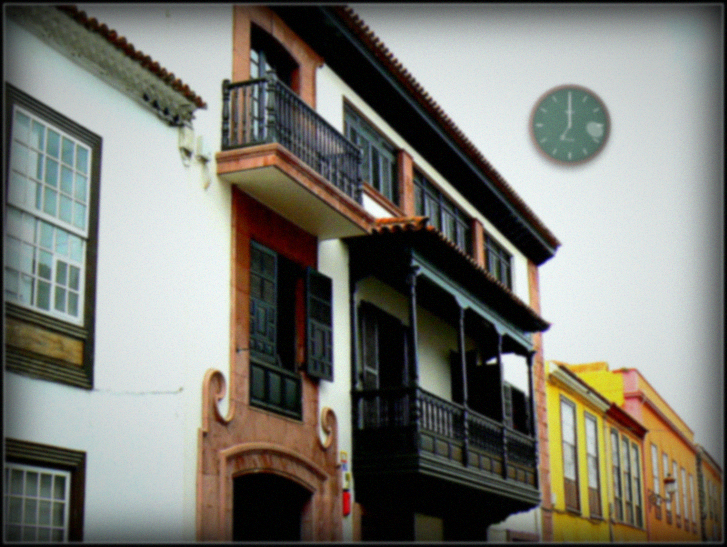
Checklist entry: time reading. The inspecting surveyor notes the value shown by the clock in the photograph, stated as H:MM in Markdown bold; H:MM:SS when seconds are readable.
**7:00**
